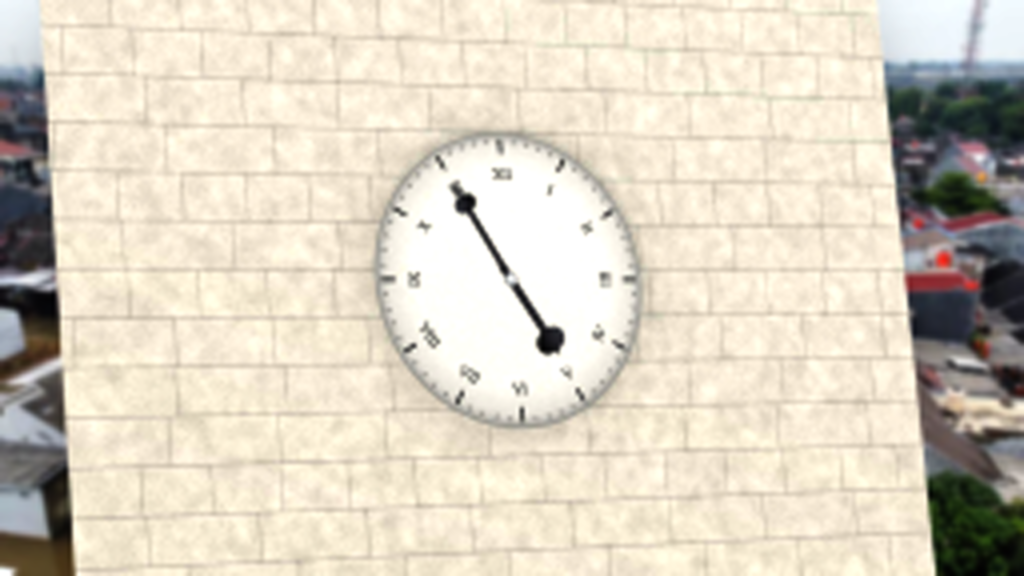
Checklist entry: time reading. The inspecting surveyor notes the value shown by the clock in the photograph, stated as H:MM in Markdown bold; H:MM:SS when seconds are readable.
**4:55**
